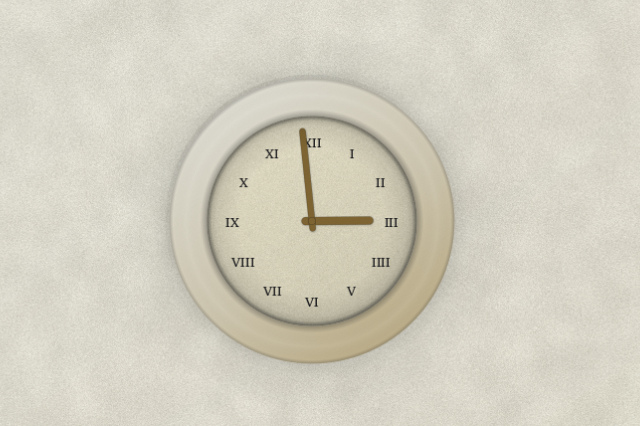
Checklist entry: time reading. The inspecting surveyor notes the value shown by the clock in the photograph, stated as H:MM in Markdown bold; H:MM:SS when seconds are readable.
**2:59**
